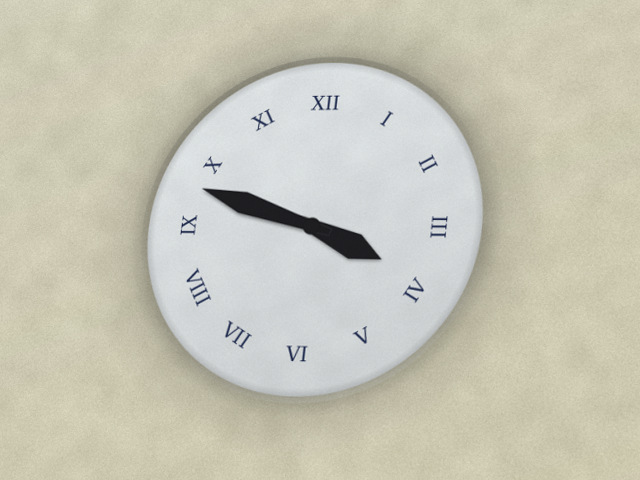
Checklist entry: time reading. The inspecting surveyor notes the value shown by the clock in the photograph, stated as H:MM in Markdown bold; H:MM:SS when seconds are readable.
**3:48**
